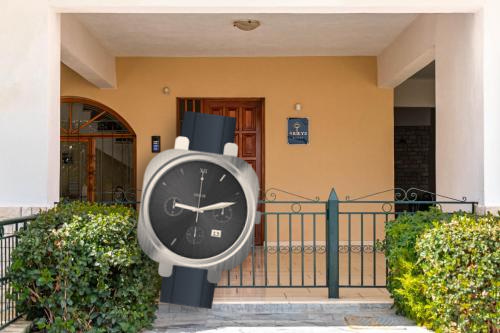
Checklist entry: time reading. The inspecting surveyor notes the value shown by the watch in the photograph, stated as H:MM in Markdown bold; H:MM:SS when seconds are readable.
**9:12**
